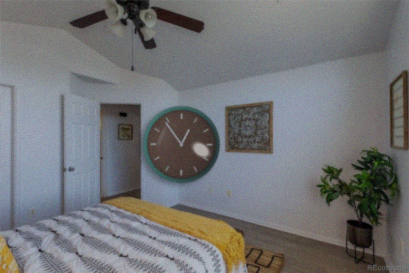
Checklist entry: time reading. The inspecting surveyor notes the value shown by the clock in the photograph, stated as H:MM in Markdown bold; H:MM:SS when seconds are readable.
**12:54**
